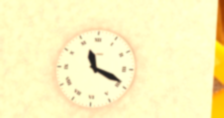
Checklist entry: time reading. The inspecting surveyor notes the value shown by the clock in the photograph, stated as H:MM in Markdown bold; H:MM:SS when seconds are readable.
**11:19**
